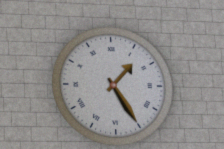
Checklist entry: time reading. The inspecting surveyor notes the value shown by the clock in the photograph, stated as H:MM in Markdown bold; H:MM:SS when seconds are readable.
**1:25**
